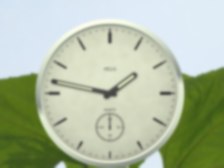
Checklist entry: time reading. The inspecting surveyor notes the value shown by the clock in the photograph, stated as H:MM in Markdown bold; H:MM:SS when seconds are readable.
**1:47**
